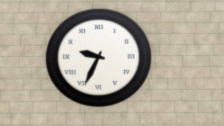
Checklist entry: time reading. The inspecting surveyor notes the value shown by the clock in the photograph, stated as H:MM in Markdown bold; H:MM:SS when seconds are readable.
**9:34**
